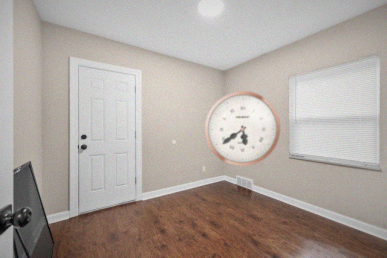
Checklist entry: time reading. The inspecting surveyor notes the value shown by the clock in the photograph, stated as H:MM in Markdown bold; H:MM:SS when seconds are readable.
**5:39**
